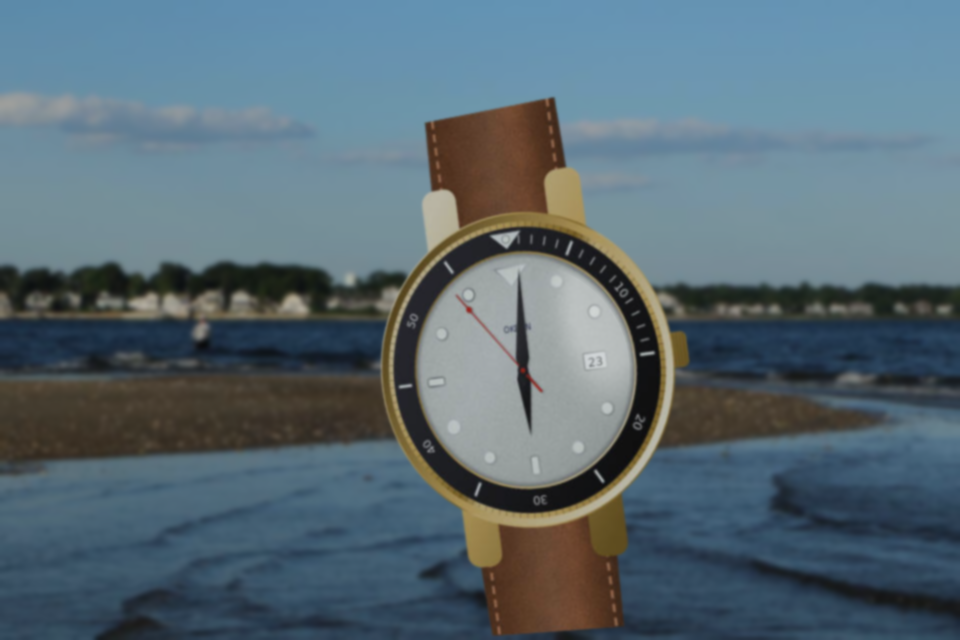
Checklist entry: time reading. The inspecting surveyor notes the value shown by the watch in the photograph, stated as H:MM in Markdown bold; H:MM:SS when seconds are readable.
**6:00:54**
